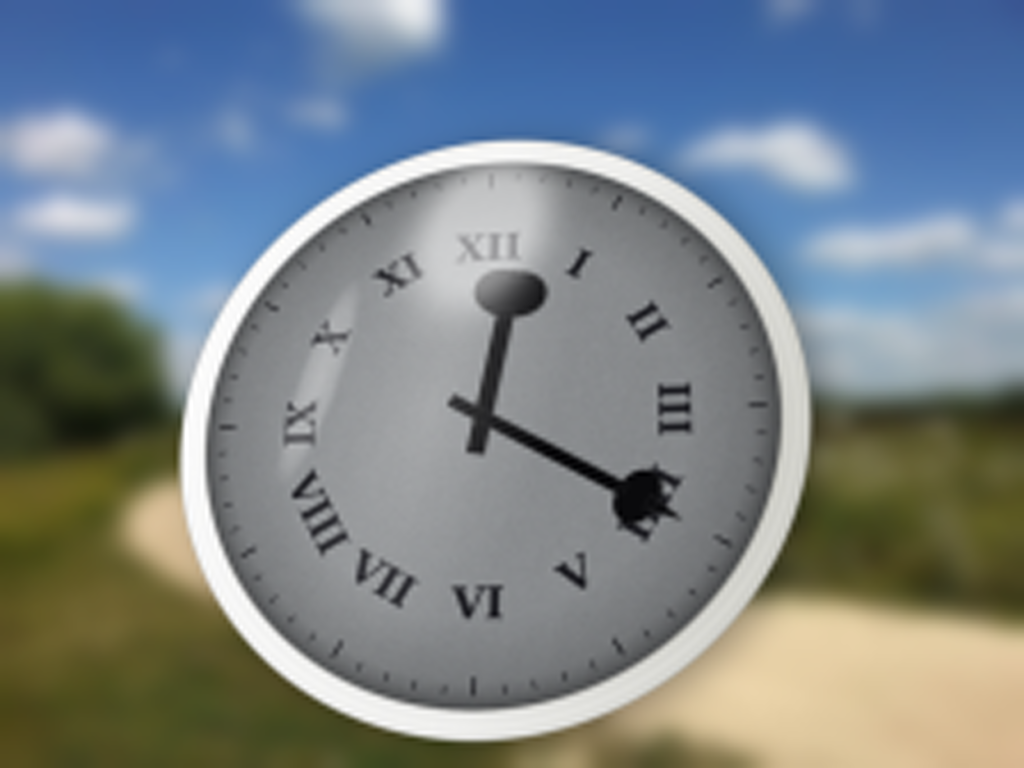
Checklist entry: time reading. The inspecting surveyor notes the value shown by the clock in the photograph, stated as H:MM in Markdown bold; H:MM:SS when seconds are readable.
**12:20**
